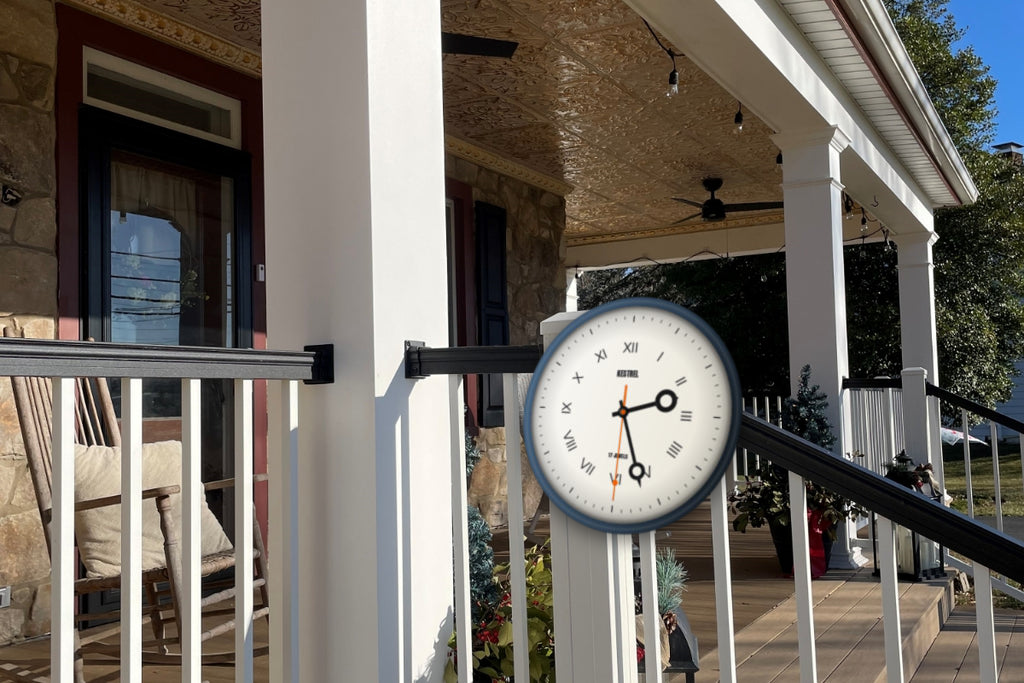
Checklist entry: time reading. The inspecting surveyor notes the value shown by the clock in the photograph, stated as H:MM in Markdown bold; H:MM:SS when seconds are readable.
**2:26:30**
